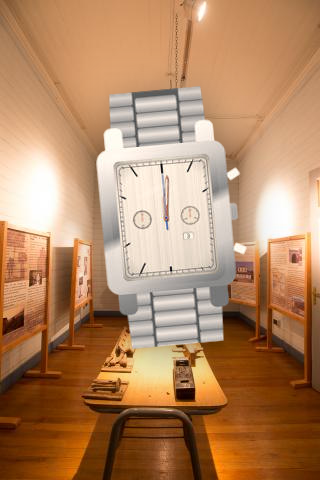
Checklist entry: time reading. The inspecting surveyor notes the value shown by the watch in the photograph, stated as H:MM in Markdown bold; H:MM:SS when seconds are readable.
**12:01**
